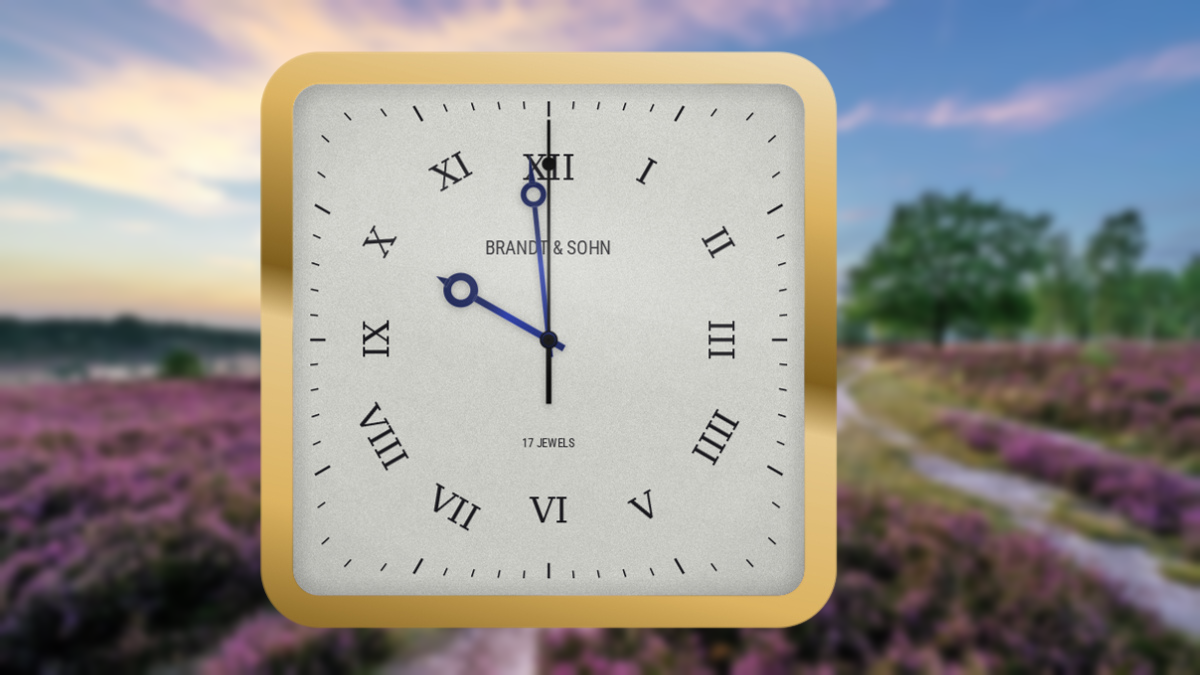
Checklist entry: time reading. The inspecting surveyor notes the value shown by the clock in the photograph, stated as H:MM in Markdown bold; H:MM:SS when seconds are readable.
**9:59:00**
